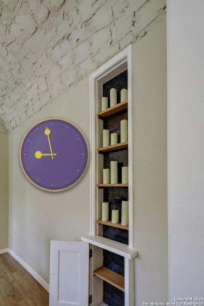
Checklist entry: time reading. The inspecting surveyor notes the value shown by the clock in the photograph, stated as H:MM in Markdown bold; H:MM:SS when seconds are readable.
**8:58**
